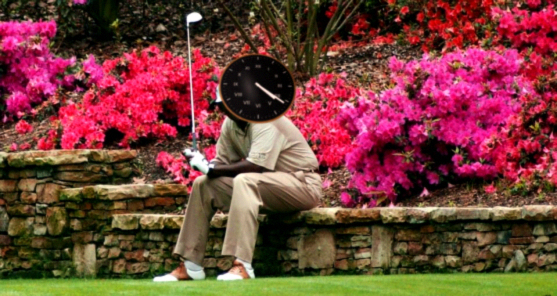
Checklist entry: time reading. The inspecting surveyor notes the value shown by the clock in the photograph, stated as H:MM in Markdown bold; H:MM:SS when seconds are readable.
**4:21**
